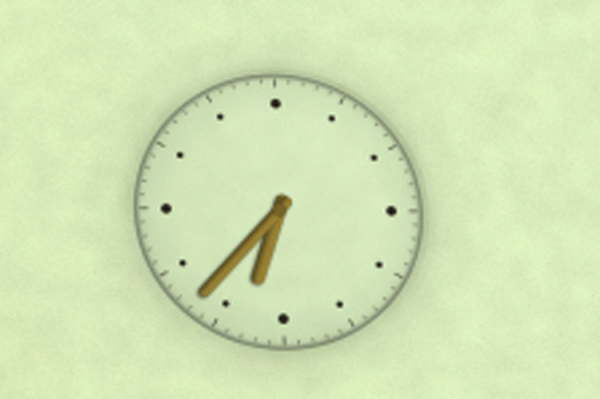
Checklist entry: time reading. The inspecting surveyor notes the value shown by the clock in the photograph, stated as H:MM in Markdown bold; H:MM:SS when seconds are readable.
**6:37**
